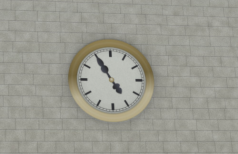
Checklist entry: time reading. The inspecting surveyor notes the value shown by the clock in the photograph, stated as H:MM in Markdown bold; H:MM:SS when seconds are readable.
**4:55**
